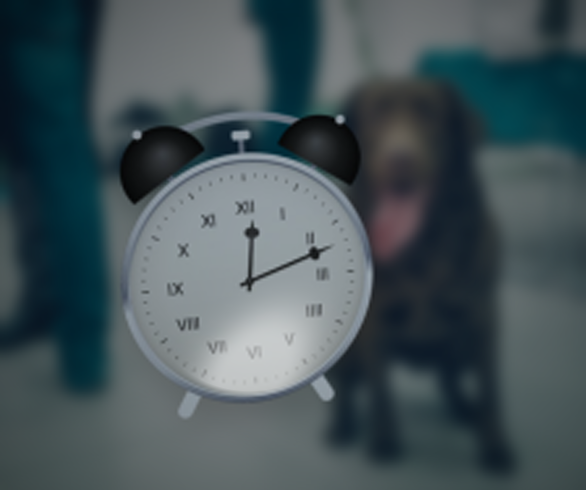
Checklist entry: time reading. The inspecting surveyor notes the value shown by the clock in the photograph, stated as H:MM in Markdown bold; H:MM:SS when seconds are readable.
**12:12**
